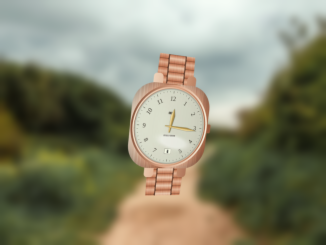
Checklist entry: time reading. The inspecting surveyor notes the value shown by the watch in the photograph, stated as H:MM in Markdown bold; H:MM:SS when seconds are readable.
**12:16**
